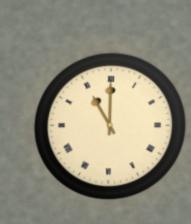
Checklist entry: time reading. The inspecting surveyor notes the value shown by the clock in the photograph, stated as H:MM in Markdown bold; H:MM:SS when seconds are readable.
**11:00**
